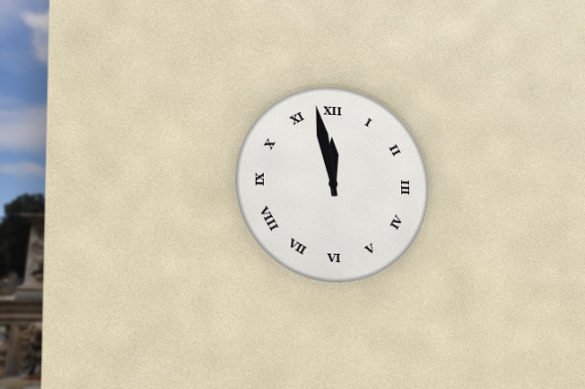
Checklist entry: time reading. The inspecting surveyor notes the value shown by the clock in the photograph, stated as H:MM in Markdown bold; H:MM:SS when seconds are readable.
**11:58**
